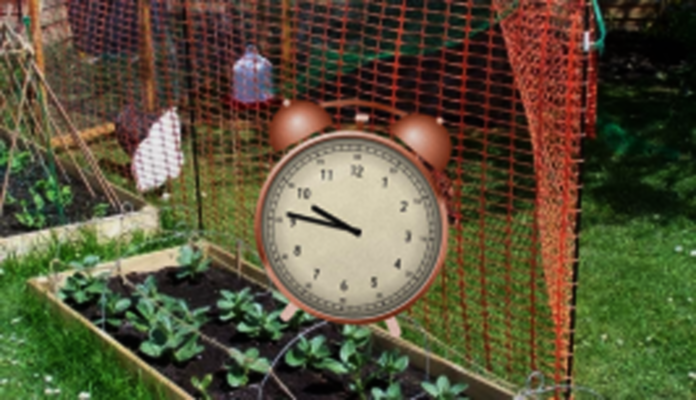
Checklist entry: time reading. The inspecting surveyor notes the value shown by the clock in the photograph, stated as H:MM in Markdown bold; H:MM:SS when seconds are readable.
**9:46**
